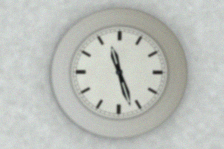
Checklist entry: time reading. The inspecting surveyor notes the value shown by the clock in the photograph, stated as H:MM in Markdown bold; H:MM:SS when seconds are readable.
**11:27**
